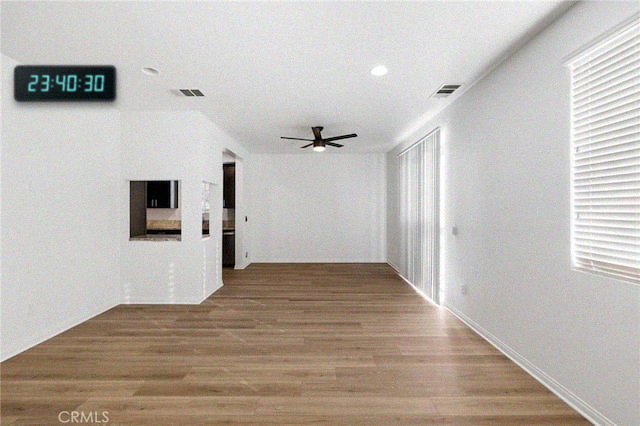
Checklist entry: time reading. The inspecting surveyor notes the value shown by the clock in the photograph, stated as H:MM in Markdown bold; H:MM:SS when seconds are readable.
**23:40:30**
